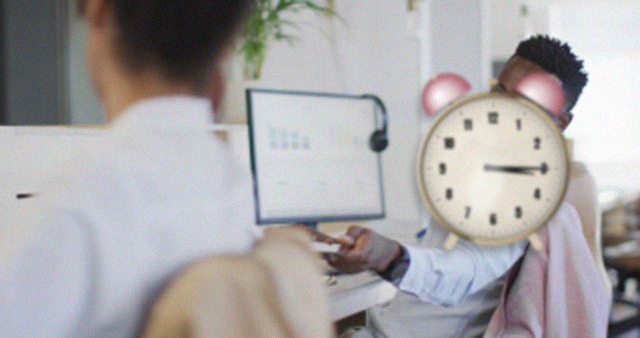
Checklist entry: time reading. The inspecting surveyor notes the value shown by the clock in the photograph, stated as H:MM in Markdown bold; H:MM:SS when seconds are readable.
**3:15**
